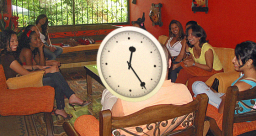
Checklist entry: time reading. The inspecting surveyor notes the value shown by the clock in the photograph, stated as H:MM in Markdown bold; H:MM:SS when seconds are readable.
**12:24**
